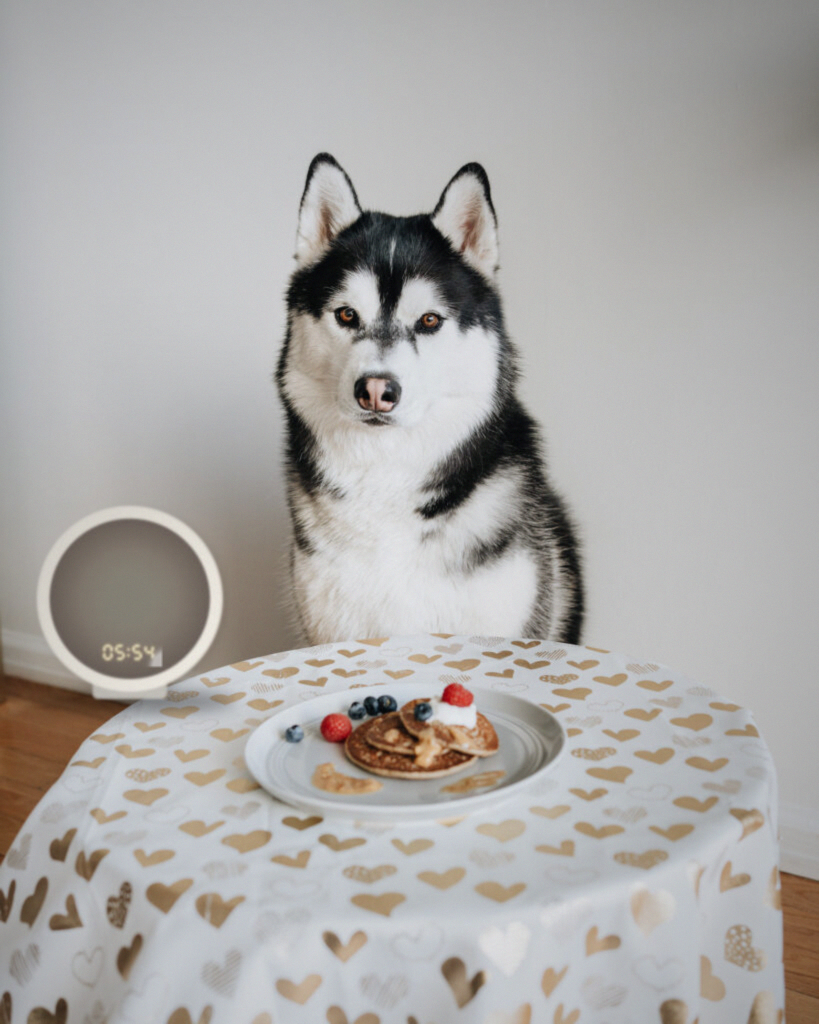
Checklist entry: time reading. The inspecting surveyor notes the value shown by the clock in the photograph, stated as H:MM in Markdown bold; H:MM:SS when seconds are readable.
**5:54**
